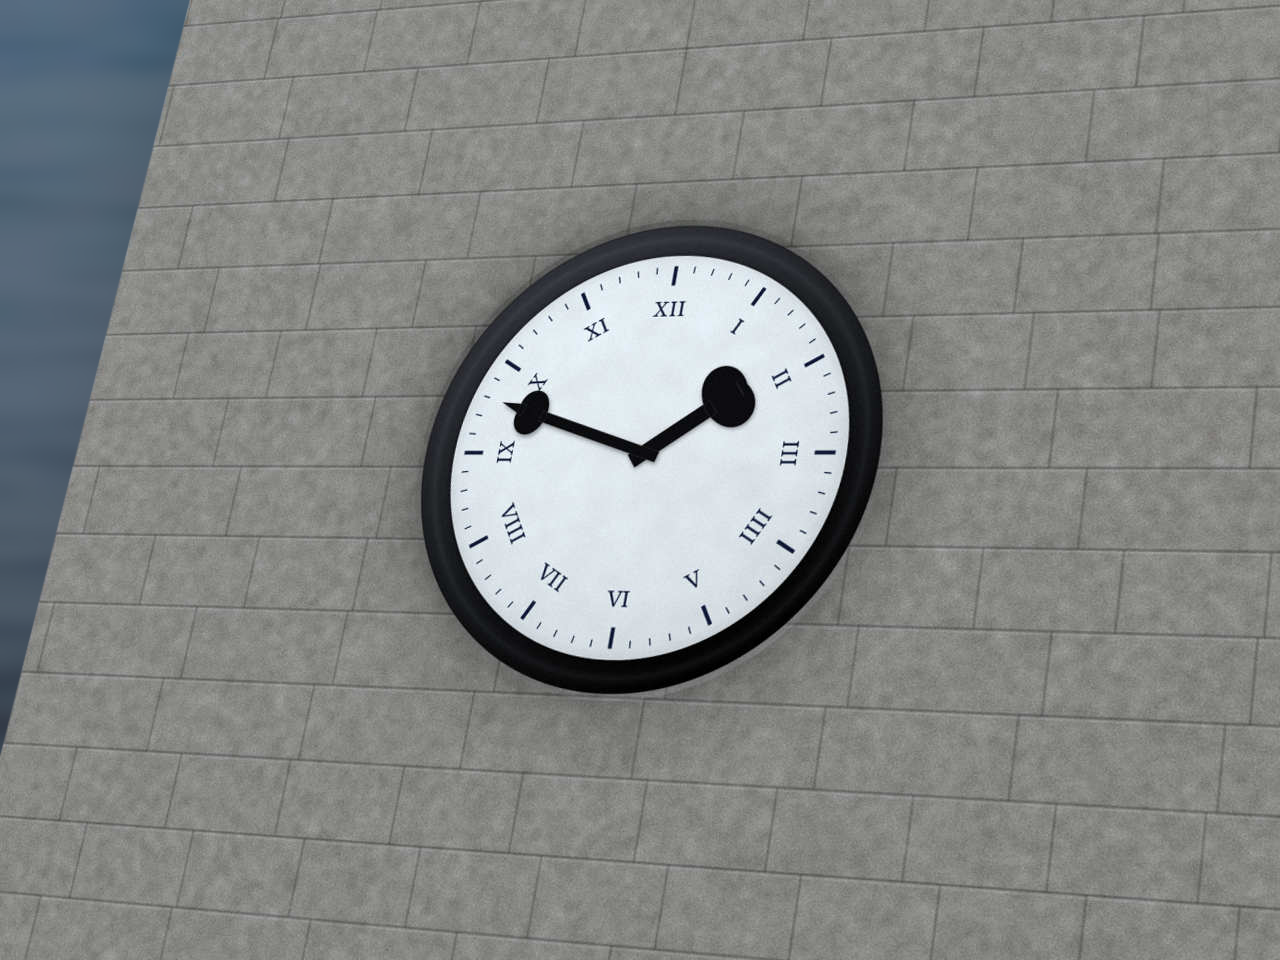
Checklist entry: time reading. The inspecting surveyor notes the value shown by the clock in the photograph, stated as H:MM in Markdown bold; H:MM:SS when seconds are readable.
**1:48**
